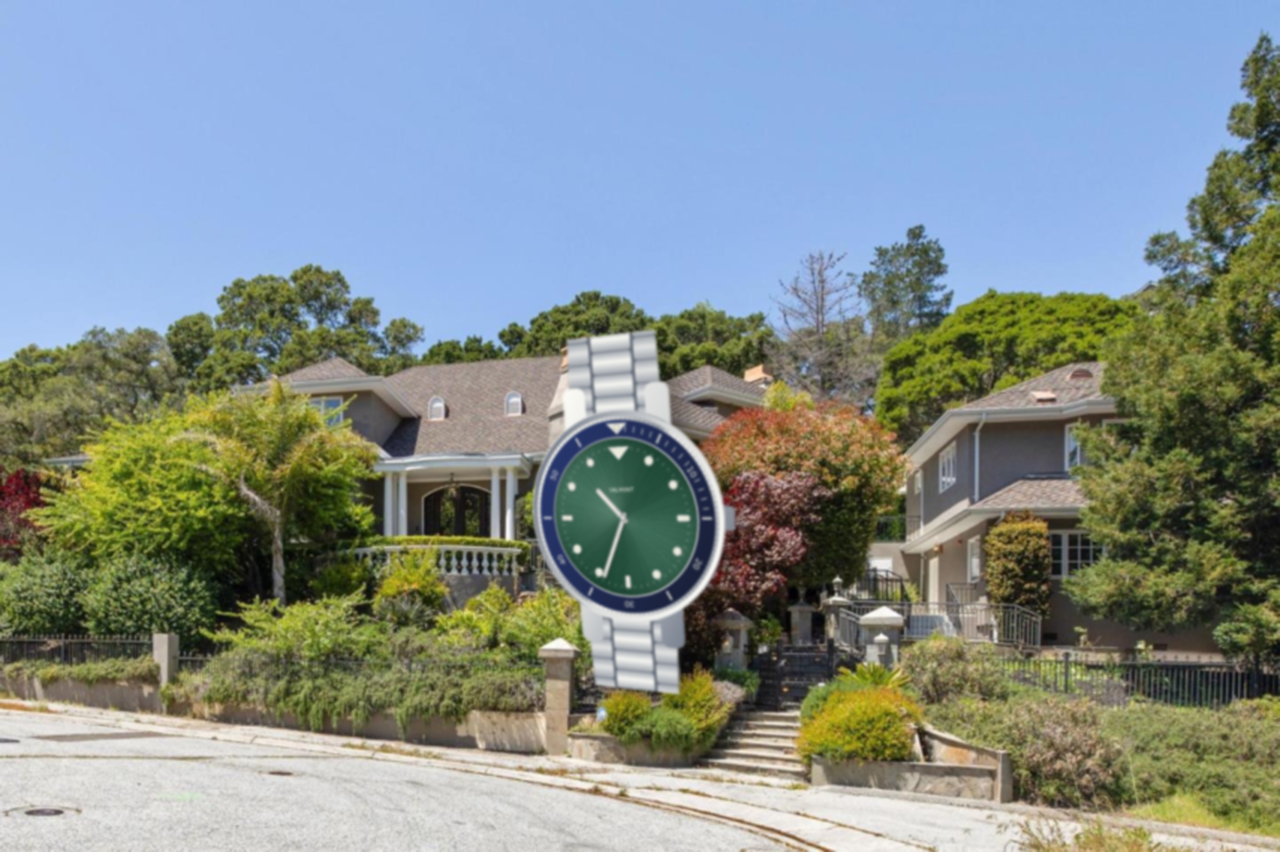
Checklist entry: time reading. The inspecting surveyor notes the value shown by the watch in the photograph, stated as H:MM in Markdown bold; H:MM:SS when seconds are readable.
**10:34**
